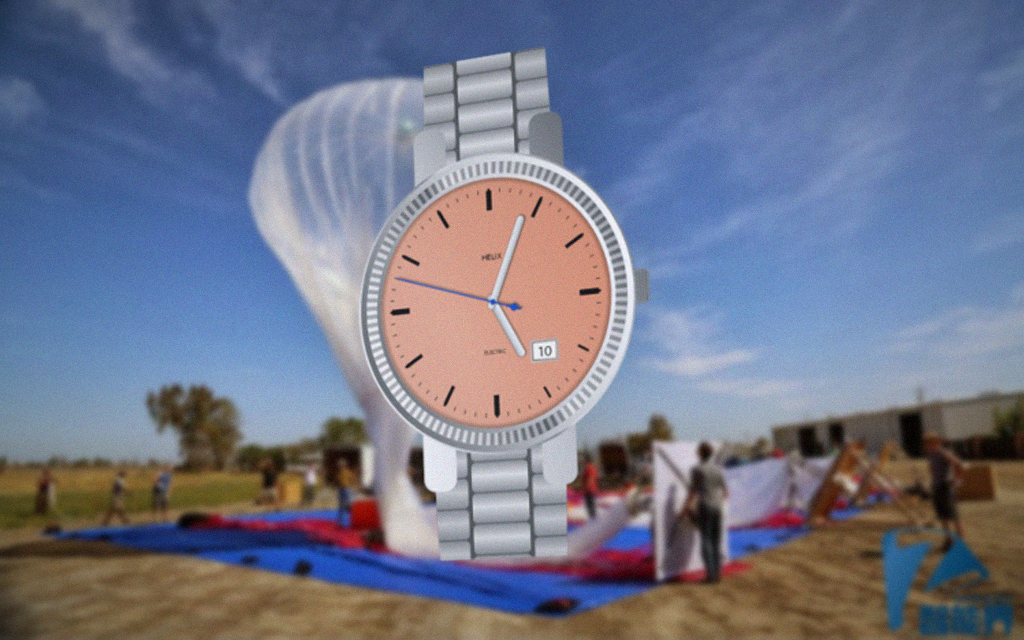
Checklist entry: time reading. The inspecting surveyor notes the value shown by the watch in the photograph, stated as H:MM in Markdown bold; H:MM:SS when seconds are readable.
**5:03:48**
